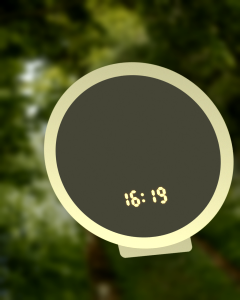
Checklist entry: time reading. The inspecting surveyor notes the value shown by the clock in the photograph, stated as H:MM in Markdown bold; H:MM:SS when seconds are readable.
**16:19**
